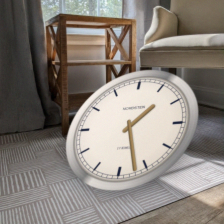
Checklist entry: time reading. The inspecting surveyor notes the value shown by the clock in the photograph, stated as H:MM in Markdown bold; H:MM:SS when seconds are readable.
**1:27**
